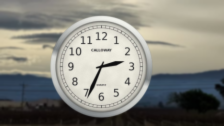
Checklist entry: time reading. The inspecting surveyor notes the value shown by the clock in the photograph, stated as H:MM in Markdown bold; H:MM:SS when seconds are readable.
**2:34**
